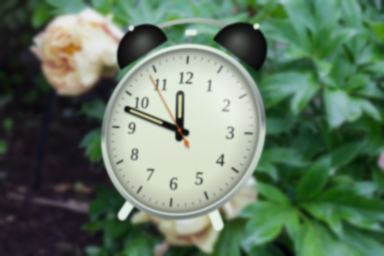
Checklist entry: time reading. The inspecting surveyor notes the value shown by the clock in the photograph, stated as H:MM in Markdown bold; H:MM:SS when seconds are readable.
**11:47:54**
